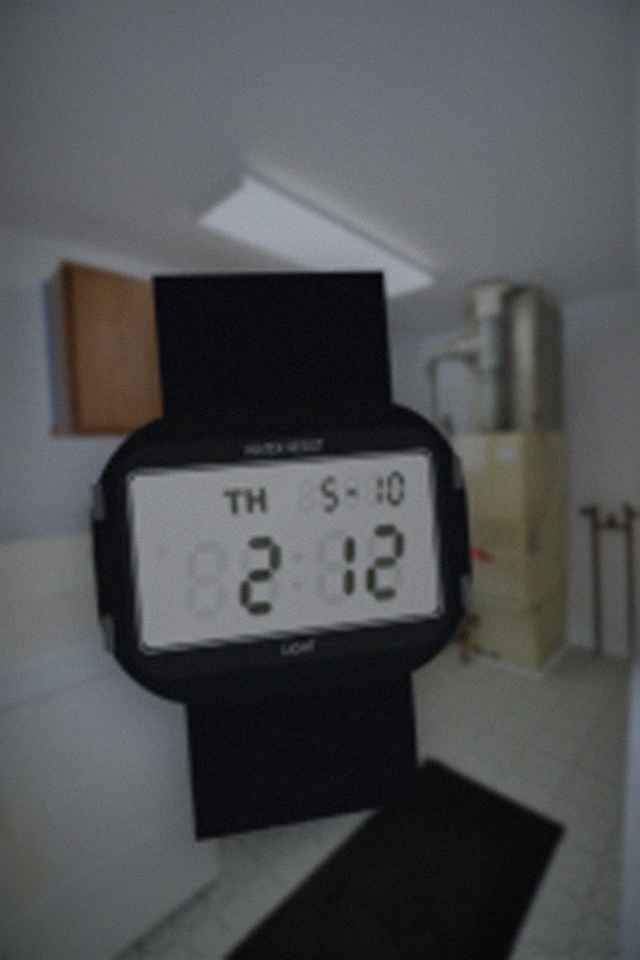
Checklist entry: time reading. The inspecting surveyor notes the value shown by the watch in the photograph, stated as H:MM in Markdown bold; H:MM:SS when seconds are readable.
**2:12**
